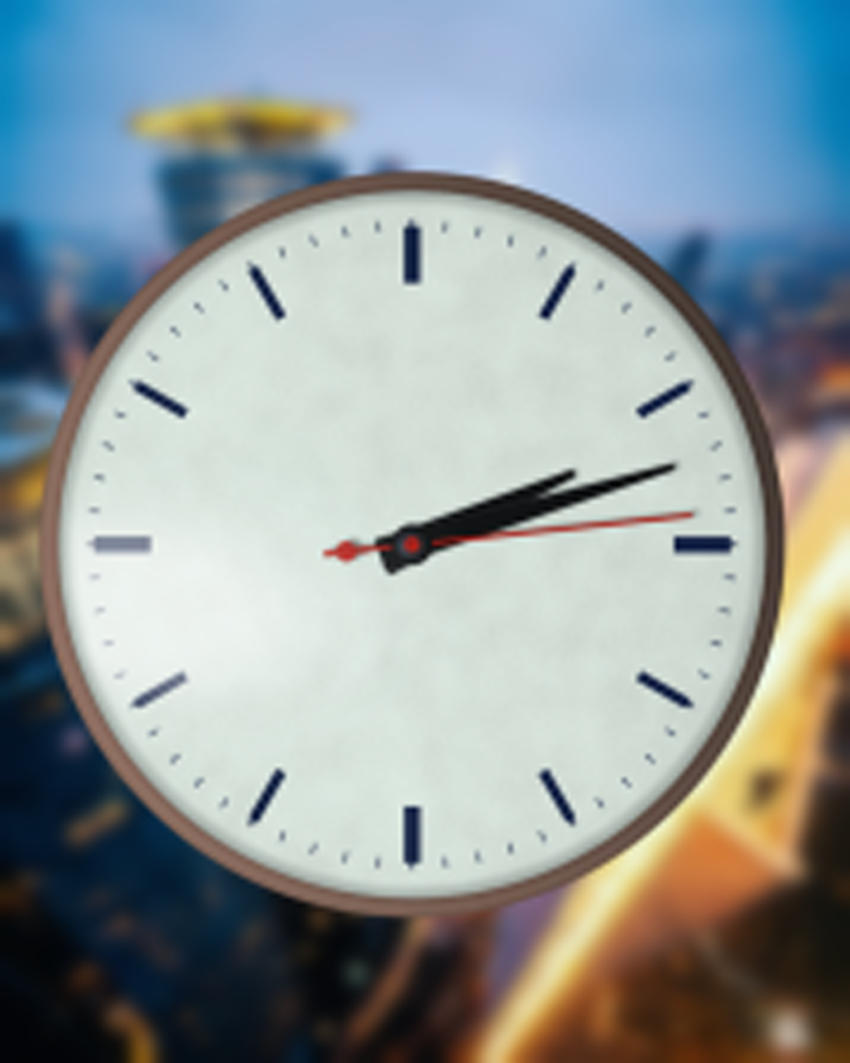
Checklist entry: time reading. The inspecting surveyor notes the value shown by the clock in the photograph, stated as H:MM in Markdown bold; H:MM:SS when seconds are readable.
**2:12:14**
